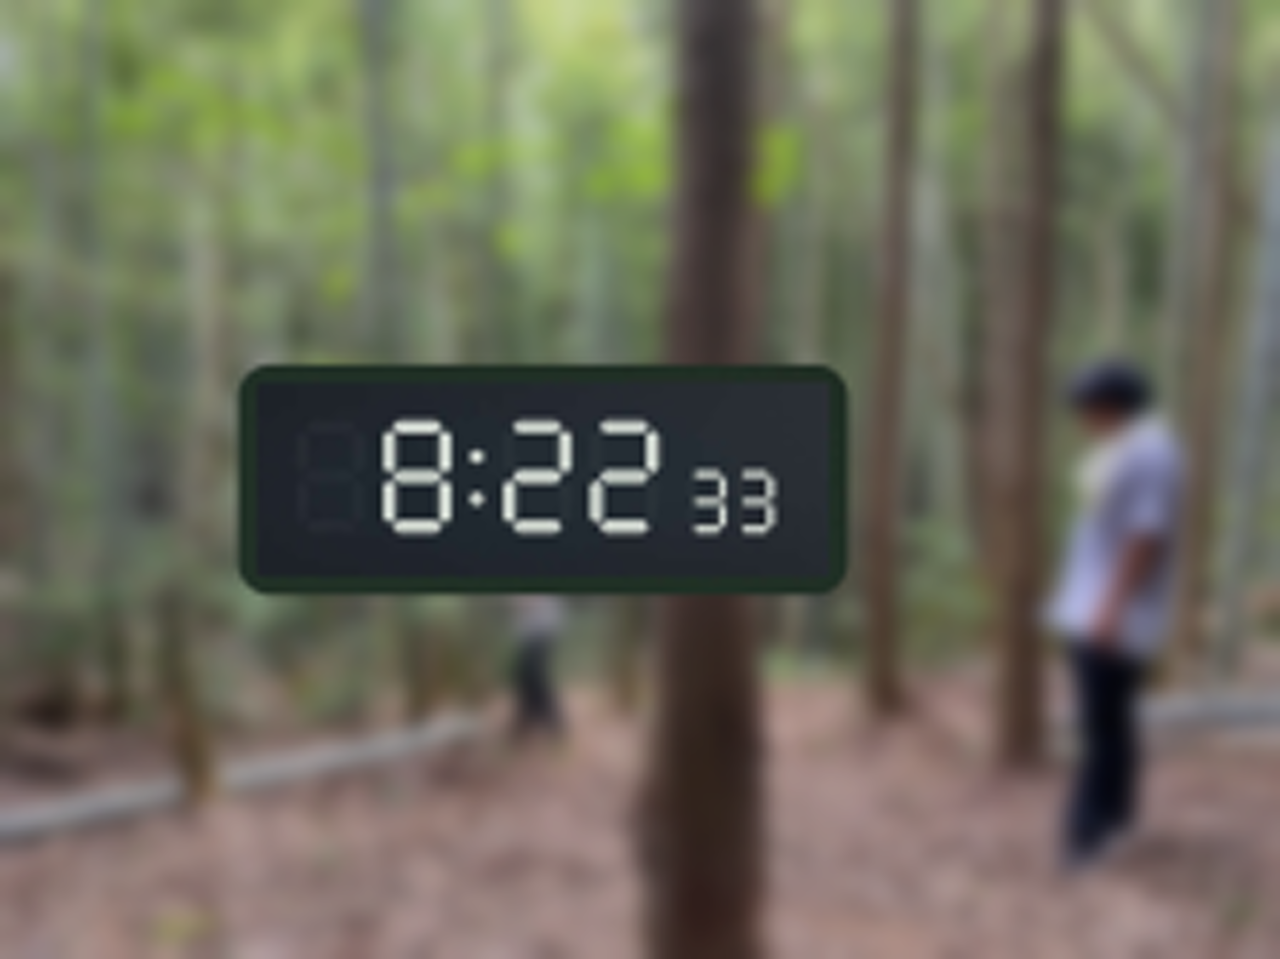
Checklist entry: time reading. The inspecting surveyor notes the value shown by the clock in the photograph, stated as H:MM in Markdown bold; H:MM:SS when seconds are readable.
**8:22:33**
